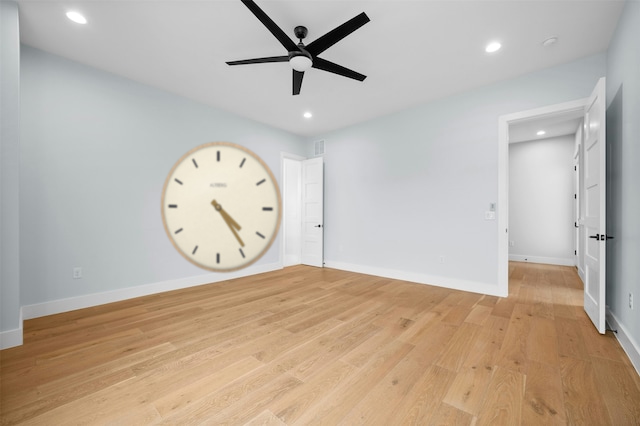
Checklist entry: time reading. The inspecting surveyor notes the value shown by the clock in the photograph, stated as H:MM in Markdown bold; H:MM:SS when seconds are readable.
**4:24**
